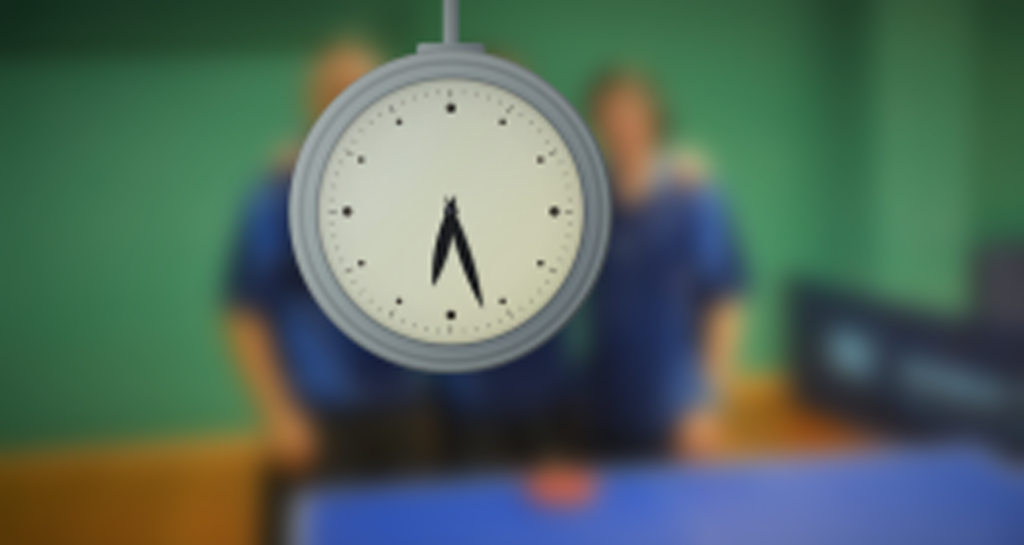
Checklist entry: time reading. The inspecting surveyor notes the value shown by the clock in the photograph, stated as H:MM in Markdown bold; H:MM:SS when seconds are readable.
**6:27**
